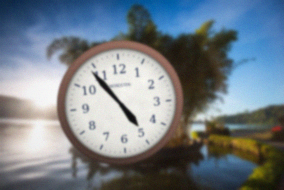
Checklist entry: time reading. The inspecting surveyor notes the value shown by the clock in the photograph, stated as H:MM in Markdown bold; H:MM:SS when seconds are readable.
**4:54**
